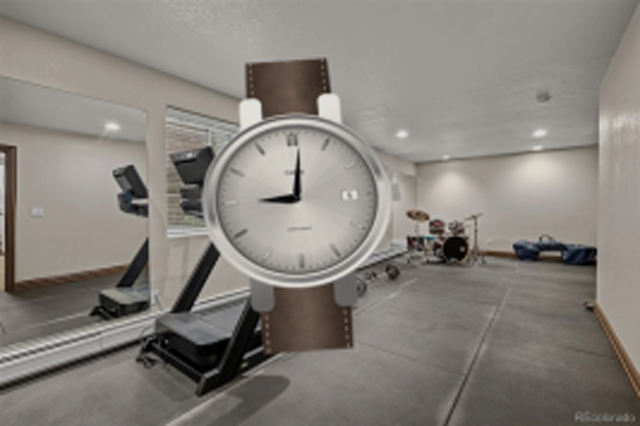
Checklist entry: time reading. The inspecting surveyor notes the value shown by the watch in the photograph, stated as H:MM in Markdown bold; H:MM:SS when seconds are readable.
**9:01**
